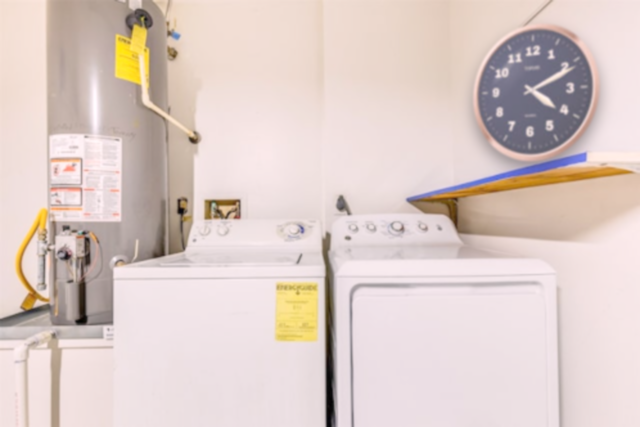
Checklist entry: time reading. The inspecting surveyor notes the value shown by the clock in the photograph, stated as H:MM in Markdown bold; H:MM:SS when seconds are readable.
**4:11**
